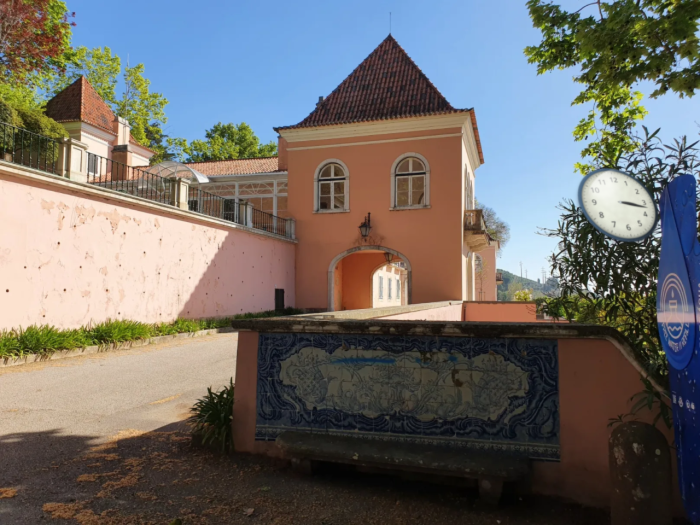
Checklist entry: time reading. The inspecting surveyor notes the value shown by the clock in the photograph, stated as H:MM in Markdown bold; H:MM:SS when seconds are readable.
**3:17**
